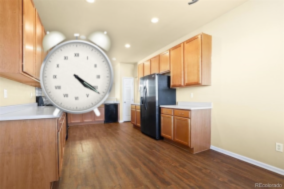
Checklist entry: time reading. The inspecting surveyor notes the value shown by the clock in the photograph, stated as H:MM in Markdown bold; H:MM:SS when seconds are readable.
**4:21**
